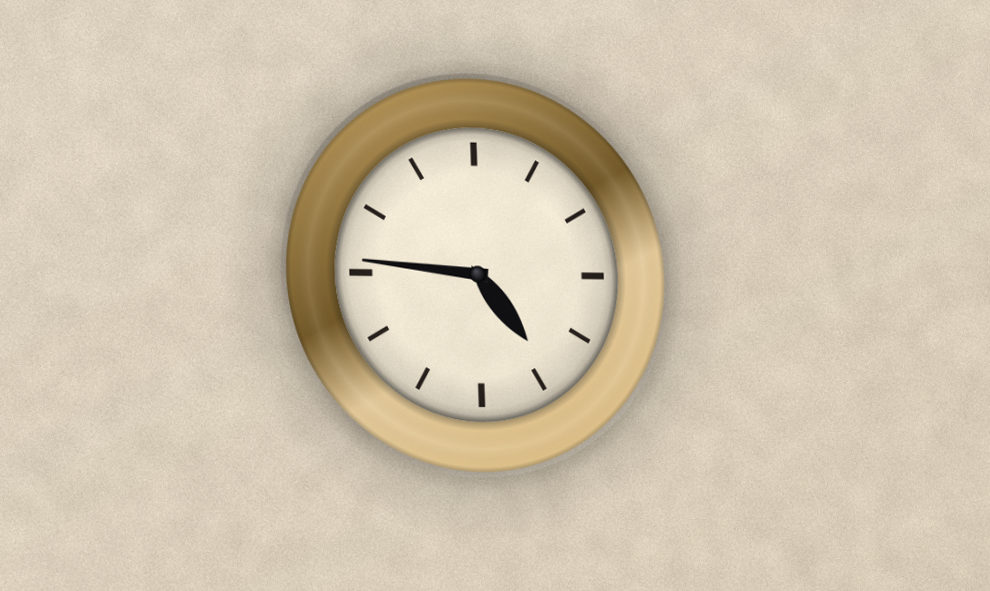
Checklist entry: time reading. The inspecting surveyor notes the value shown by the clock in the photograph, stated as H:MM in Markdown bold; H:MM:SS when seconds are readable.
**4:46**
